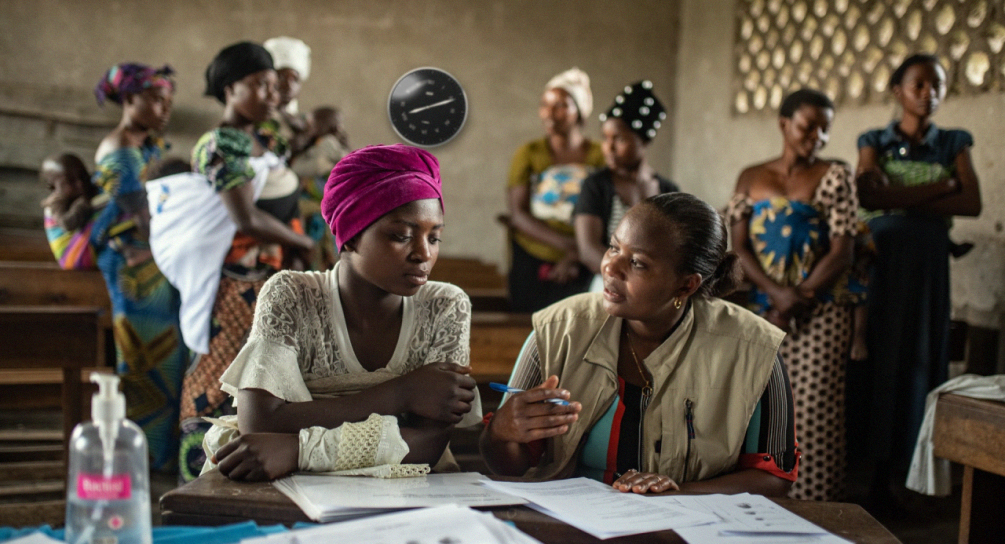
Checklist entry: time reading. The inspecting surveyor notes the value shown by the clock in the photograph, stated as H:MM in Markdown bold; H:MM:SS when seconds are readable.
**8:11**
